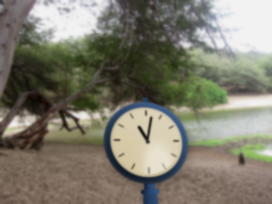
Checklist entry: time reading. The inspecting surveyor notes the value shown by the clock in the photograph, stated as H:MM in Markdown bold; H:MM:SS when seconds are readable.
**11:02**
